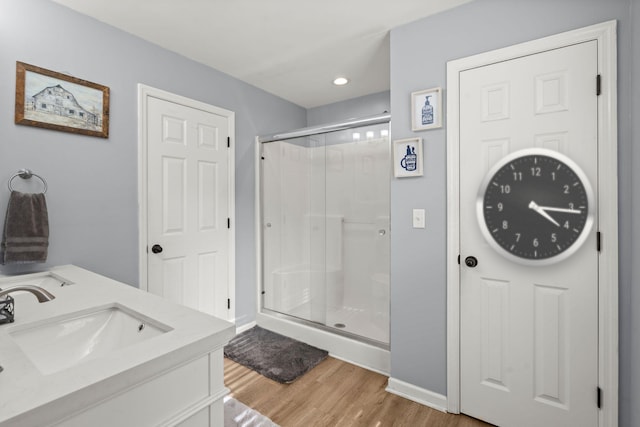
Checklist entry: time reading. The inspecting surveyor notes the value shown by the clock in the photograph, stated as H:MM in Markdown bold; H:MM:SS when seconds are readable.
**4:16**
